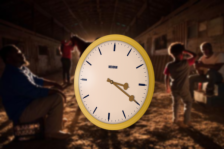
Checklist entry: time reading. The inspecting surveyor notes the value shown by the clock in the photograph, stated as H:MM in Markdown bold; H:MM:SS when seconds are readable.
**3:20**
